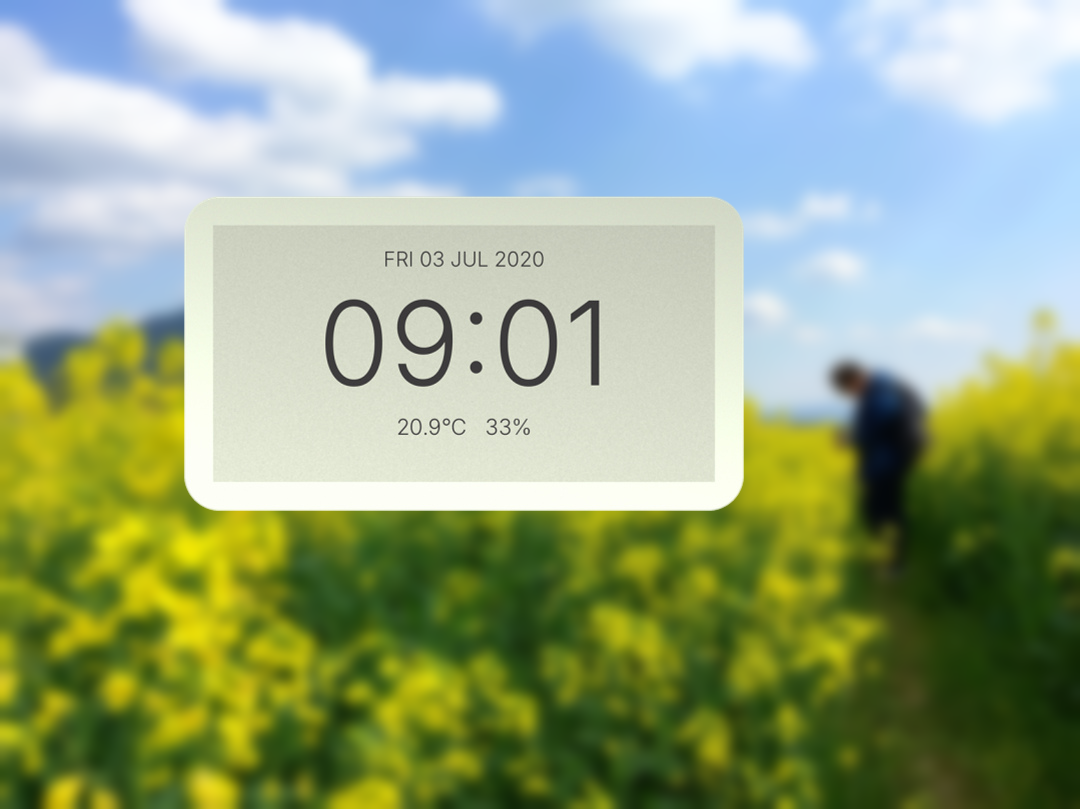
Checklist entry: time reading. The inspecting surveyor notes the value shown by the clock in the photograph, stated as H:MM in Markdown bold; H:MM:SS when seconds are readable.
**9:01**
